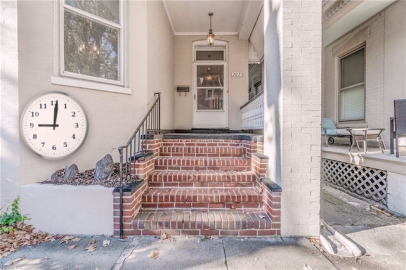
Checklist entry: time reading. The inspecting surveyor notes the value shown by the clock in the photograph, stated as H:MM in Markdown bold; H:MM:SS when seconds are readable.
**9:01**
